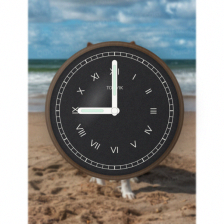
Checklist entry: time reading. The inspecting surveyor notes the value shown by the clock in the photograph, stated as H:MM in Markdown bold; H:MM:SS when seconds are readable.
**9:00**
